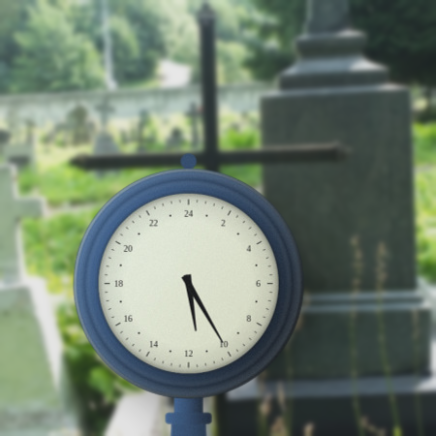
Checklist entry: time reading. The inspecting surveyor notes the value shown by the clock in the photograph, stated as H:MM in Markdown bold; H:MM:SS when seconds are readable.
**11:25**
